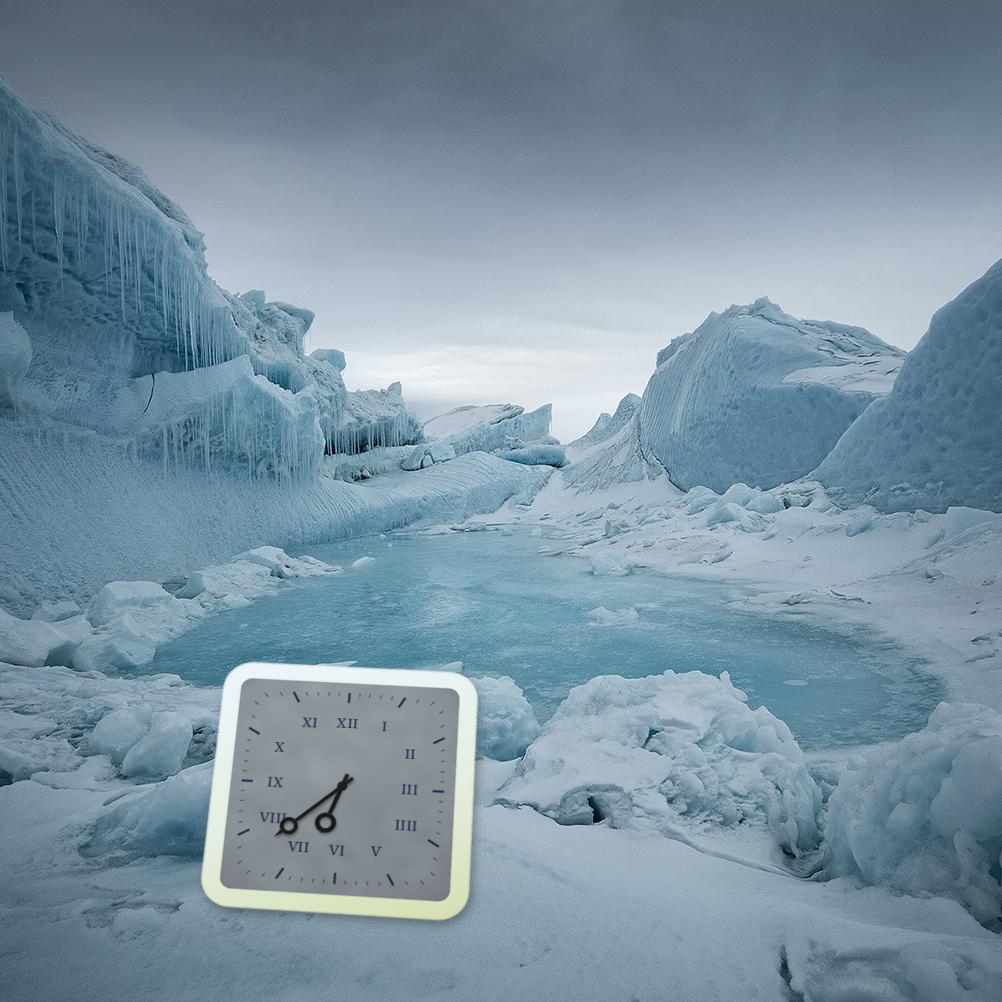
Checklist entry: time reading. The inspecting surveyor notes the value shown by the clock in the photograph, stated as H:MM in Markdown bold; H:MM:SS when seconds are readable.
**6:38**
